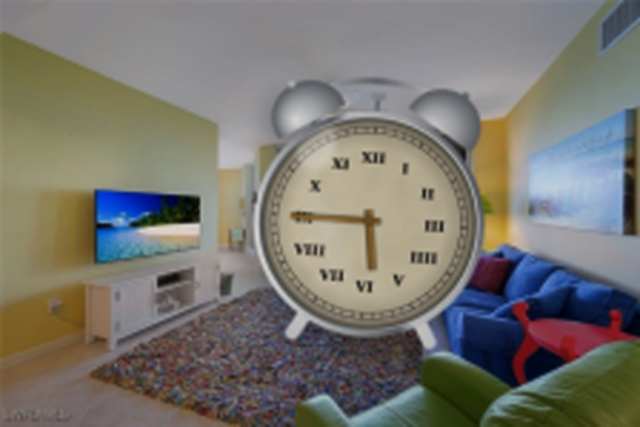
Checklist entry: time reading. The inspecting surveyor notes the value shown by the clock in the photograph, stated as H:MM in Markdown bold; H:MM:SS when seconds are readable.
**5:45**
